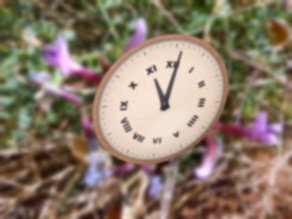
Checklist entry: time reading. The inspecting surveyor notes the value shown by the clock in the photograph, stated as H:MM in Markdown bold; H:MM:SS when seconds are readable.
**11:01**
